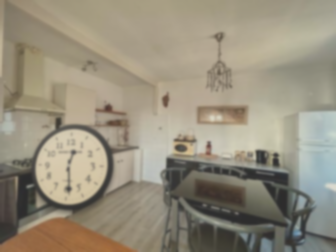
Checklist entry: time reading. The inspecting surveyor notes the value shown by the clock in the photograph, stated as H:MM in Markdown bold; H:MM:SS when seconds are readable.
**12:29**
